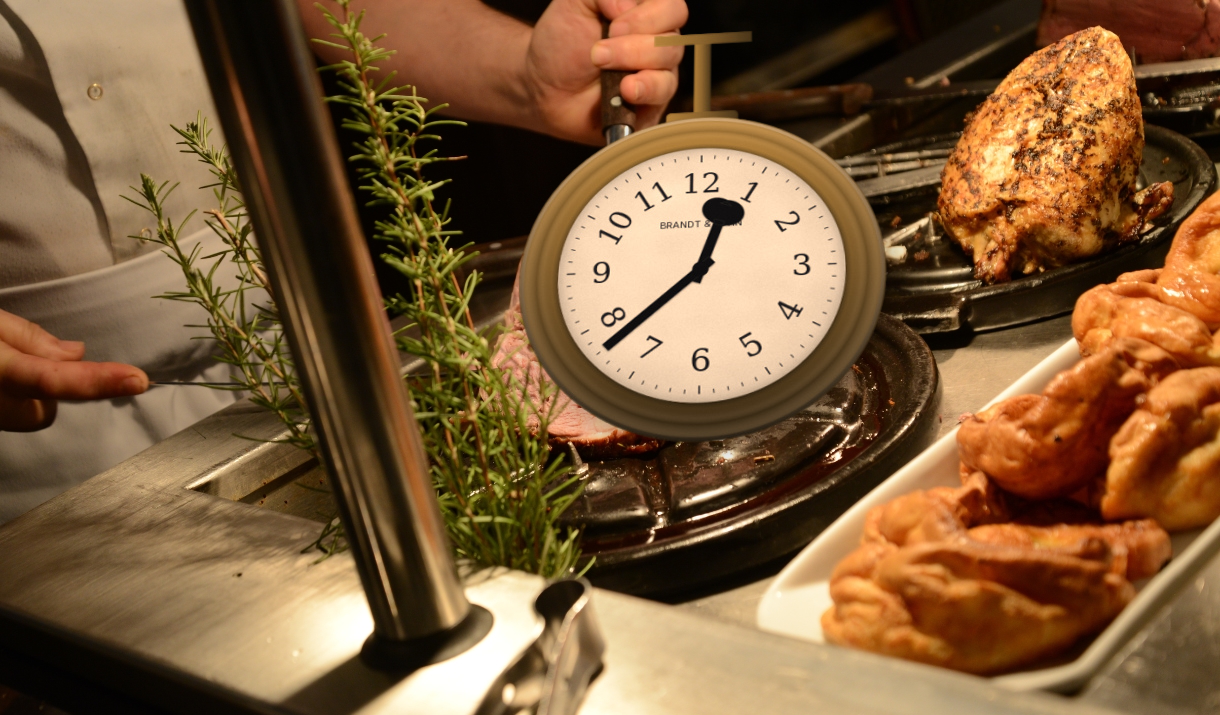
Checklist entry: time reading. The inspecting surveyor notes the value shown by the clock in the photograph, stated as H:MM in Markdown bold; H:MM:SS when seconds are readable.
**12:38**
